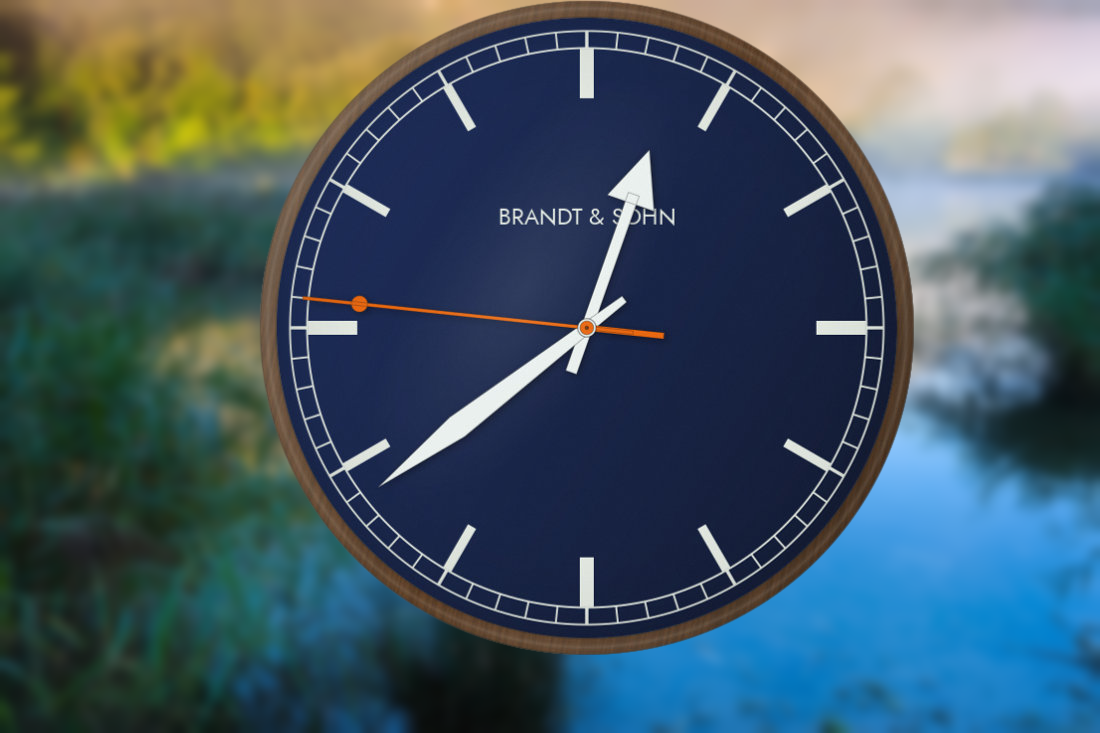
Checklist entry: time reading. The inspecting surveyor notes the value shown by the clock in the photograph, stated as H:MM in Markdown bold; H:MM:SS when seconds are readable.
**12:38:46**
